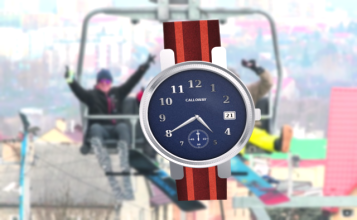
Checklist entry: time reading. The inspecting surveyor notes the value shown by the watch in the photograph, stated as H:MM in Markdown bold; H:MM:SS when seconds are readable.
**4:40**
